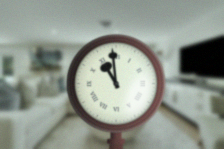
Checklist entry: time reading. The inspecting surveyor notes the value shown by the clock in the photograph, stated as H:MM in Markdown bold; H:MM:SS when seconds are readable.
**10:59**
